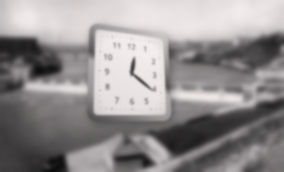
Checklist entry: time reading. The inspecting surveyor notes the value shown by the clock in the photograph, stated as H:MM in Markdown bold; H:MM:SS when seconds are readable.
**12:21**
